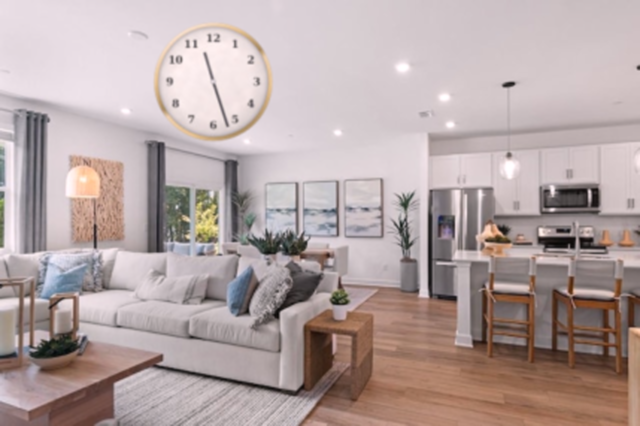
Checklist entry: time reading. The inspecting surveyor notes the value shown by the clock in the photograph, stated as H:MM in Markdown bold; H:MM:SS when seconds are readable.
**11:27**
